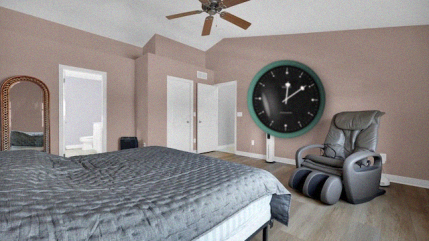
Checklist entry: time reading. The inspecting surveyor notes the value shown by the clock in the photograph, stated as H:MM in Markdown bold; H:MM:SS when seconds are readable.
**12:09**
